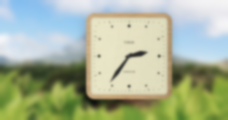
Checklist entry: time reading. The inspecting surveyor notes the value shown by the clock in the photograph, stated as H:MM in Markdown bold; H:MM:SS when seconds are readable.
**2:36**
